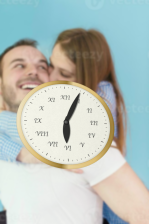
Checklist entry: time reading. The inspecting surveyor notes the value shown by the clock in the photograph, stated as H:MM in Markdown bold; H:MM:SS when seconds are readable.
**6:04**
